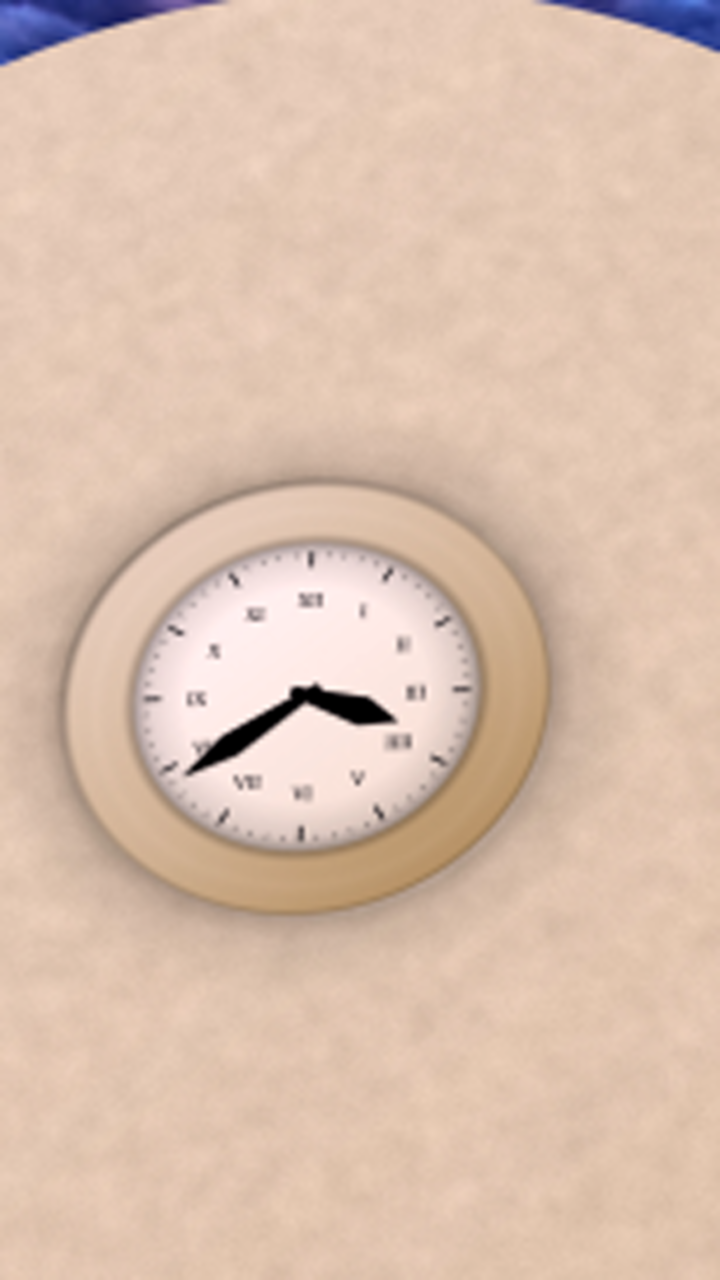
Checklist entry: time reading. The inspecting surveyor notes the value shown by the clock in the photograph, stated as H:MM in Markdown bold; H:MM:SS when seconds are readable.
**3:39**
